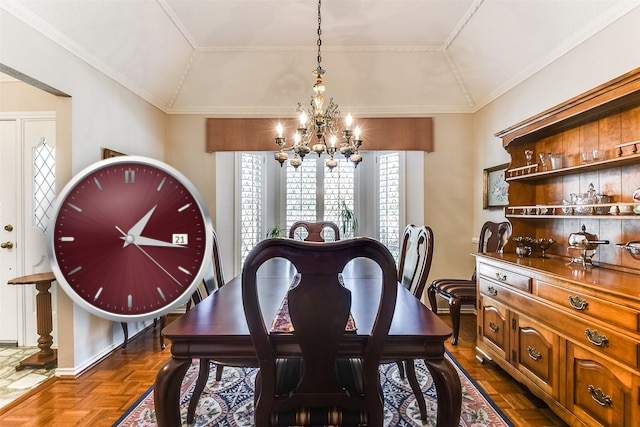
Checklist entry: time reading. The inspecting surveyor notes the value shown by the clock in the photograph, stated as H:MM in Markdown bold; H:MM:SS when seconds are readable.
**1:16:22**
